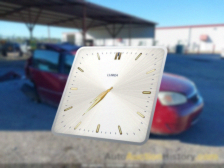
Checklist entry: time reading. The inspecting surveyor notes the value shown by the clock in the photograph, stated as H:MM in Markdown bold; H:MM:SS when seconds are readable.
**7:36**
